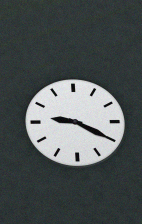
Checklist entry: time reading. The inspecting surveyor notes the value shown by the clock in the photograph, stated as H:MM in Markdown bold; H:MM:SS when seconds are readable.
**9:20**
